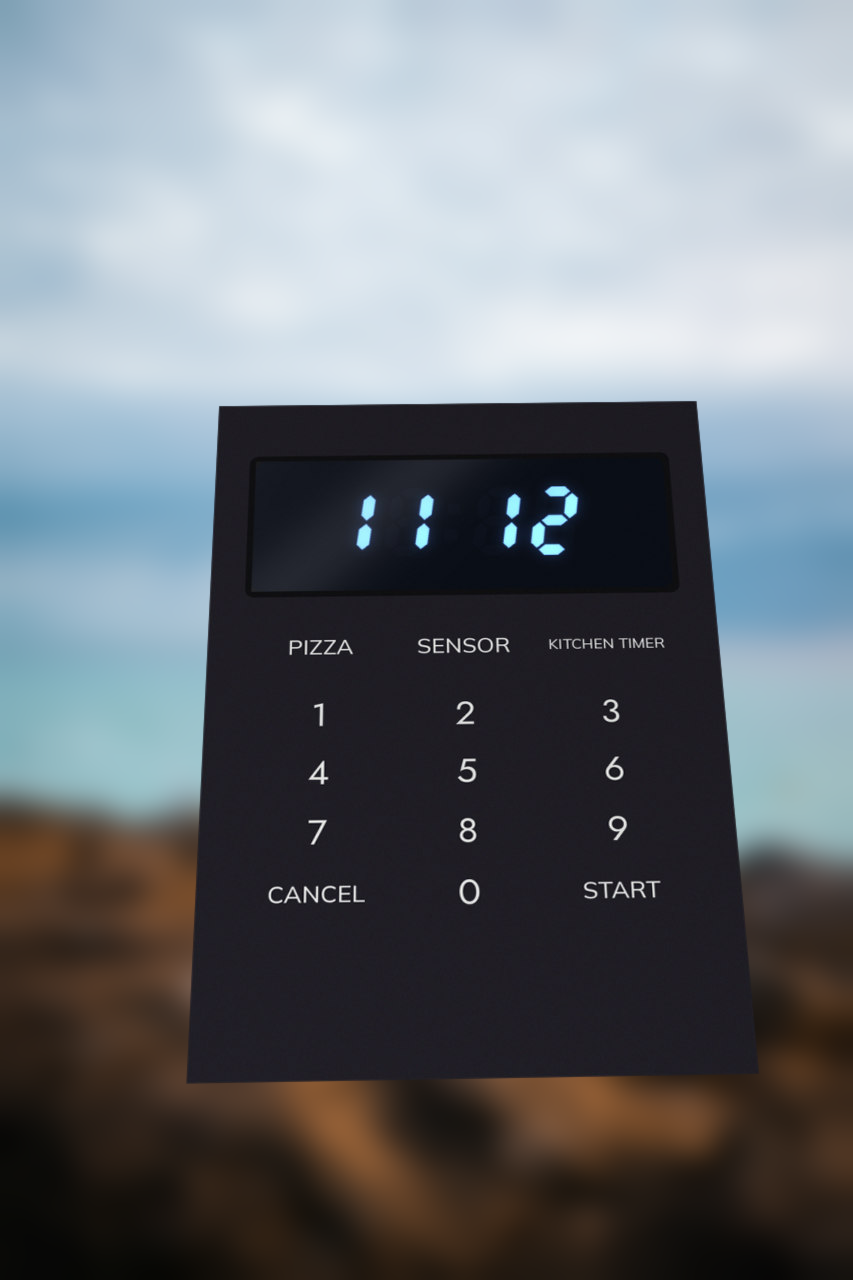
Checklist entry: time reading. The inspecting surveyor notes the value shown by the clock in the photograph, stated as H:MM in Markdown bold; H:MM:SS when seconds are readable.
**11:12**
